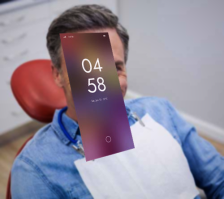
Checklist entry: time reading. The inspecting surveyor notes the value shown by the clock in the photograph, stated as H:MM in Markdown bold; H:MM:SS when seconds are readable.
**4:58**
